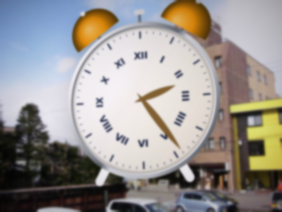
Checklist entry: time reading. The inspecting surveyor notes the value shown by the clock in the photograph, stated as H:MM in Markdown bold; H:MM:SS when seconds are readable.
**2:24**
